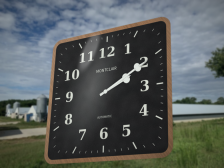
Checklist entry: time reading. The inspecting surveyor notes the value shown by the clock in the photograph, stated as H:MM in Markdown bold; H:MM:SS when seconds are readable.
**2:10**
